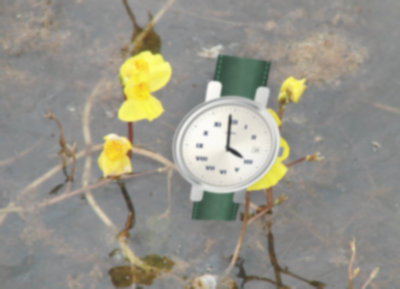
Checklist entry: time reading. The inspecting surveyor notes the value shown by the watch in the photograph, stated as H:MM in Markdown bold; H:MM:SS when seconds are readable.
**3:59**
